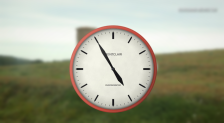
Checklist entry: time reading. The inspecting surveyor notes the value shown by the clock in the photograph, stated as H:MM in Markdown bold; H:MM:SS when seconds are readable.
**4:55**
